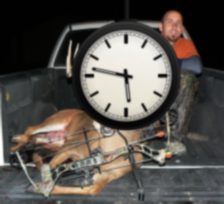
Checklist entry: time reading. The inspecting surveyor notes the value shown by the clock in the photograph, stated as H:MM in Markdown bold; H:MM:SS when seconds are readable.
**5:47**
